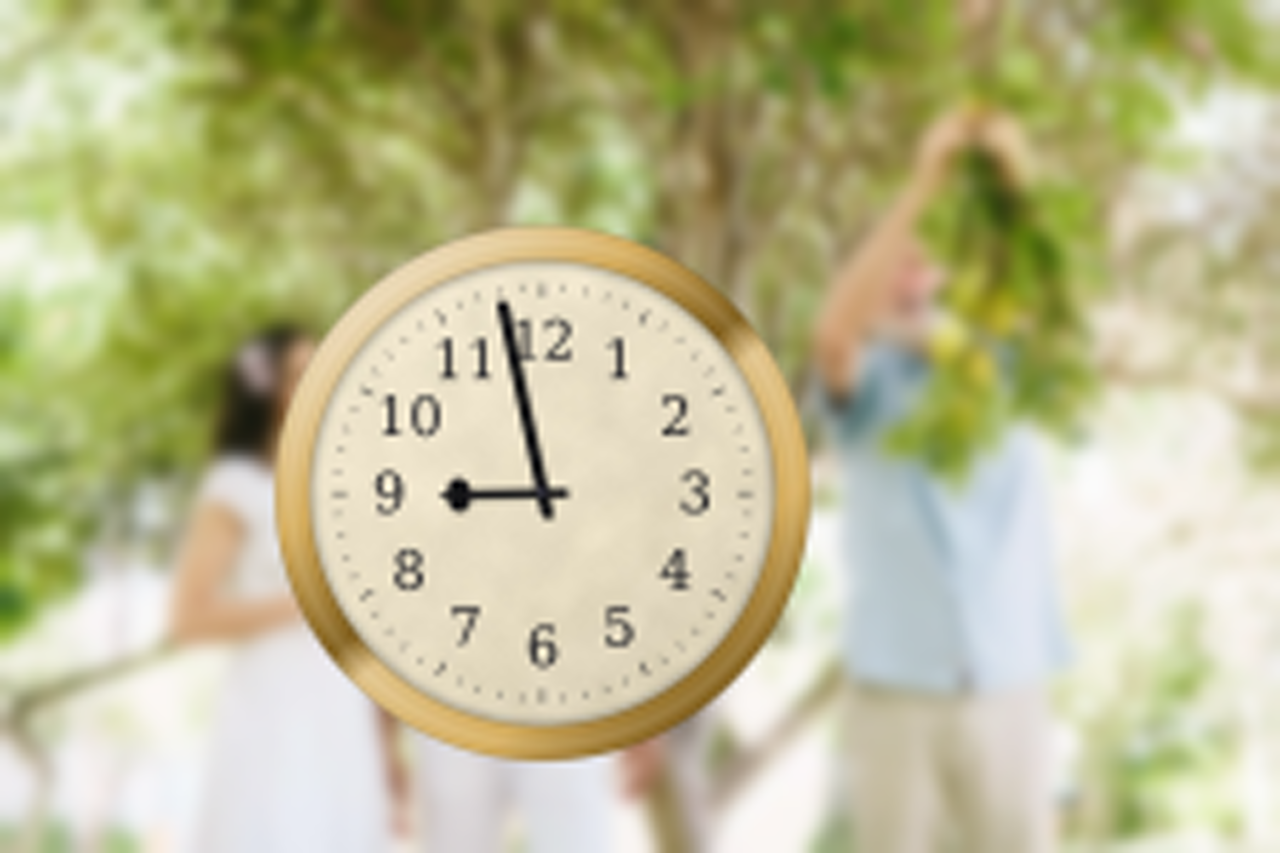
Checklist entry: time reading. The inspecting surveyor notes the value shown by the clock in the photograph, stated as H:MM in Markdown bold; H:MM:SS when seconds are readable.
**8:58**
